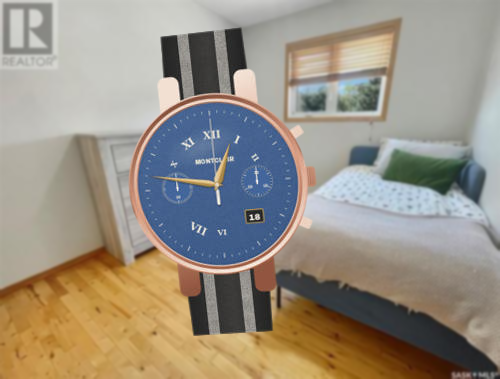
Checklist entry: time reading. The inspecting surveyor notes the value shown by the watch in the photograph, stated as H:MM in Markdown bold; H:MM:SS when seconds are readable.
**12:47**
